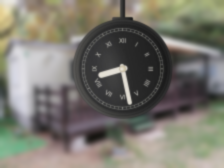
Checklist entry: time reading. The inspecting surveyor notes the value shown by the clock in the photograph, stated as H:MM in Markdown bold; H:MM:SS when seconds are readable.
**8:28**
